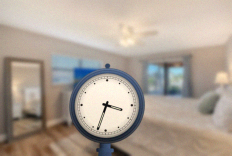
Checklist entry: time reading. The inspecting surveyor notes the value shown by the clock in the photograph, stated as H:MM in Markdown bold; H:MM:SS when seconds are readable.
**3:33**
